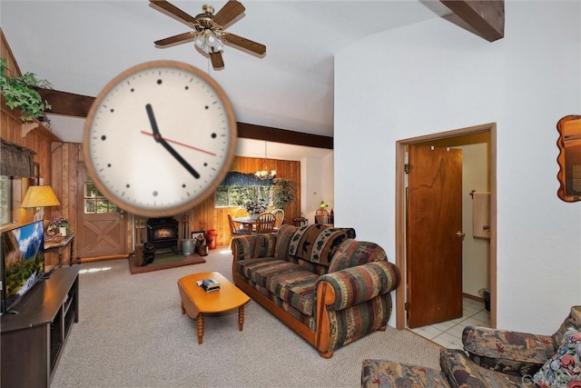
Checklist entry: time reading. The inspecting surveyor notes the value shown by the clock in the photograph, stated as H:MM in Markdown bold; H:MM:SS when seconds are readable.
**11:22:18**
